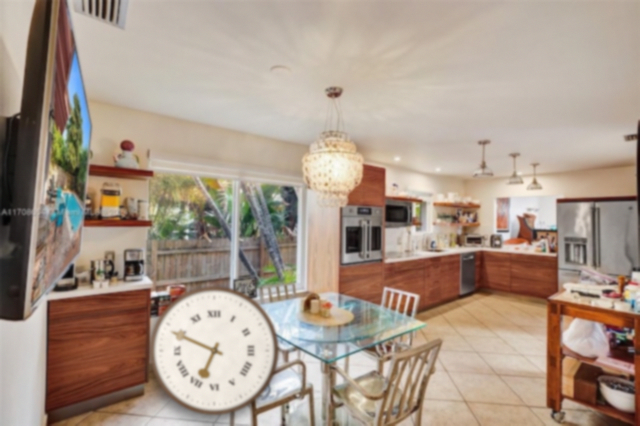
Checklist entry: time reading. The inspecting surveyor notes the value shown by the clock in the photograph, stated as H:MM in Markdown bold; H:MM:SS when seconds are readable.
**6:49**
